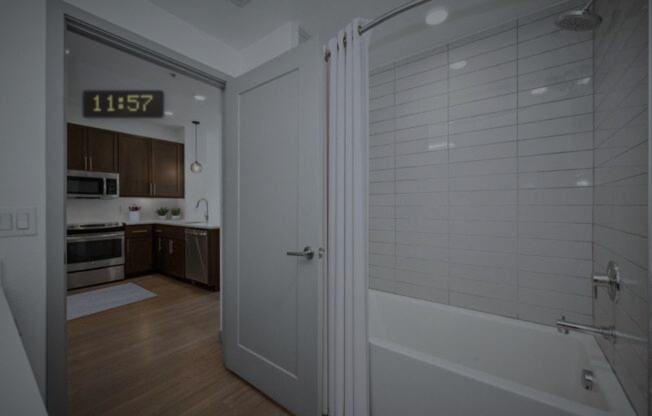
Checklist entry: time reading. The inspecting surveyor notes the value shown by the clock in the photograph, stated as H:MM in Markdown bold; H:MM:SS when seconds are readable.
**11:57**
